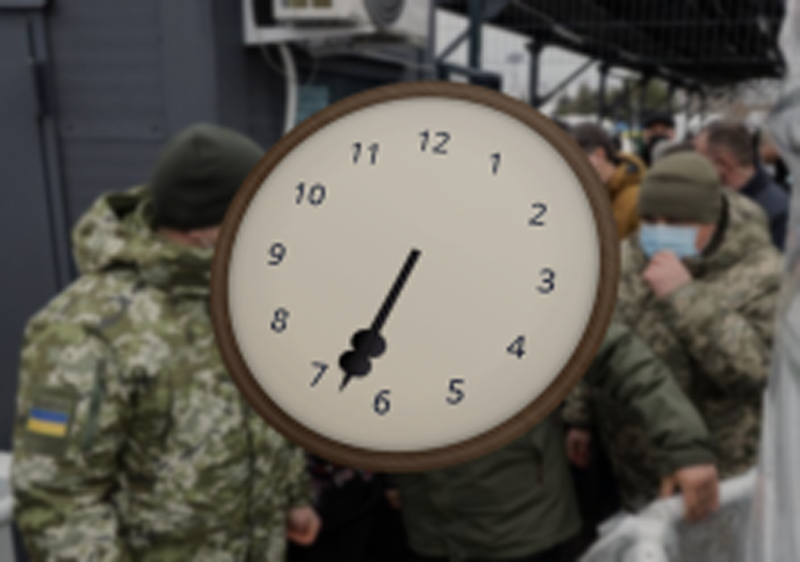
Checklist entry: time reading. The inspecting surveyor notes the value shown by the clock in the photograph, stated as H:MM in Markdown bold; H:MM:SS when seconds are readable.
**6:33**
